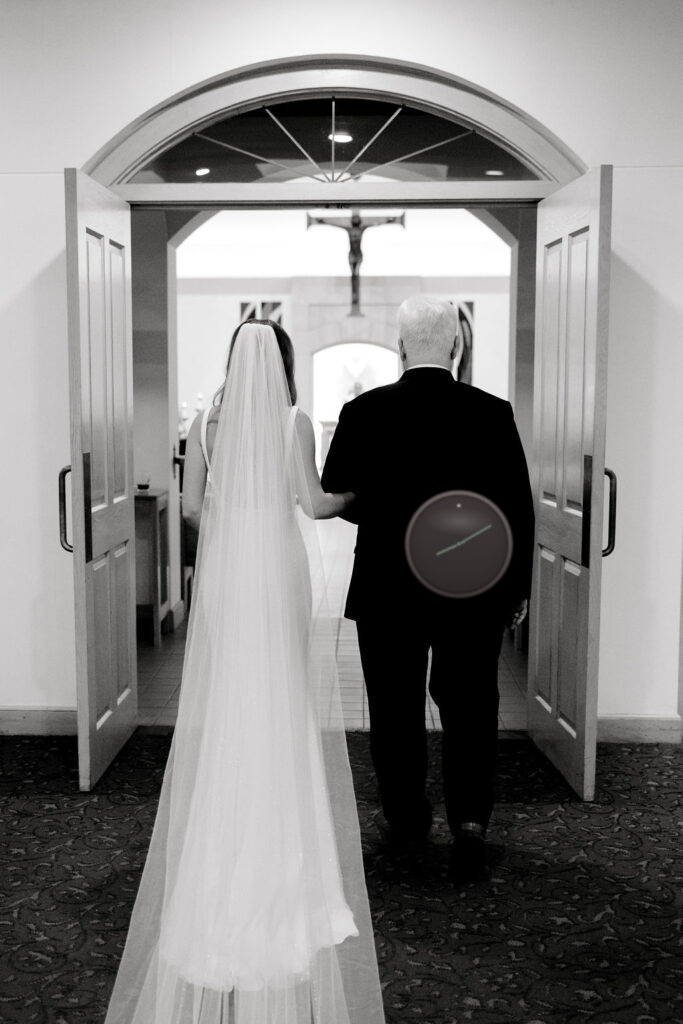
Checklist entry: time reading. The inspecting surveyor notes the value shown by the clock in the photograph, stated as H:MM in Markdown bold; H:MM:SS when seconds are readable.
**8:10**
